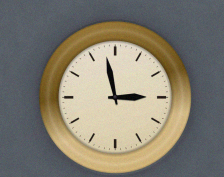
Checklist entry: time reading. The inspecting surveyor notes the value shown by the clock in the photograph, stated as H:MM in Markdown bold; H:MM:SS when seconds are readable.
**2:58**
